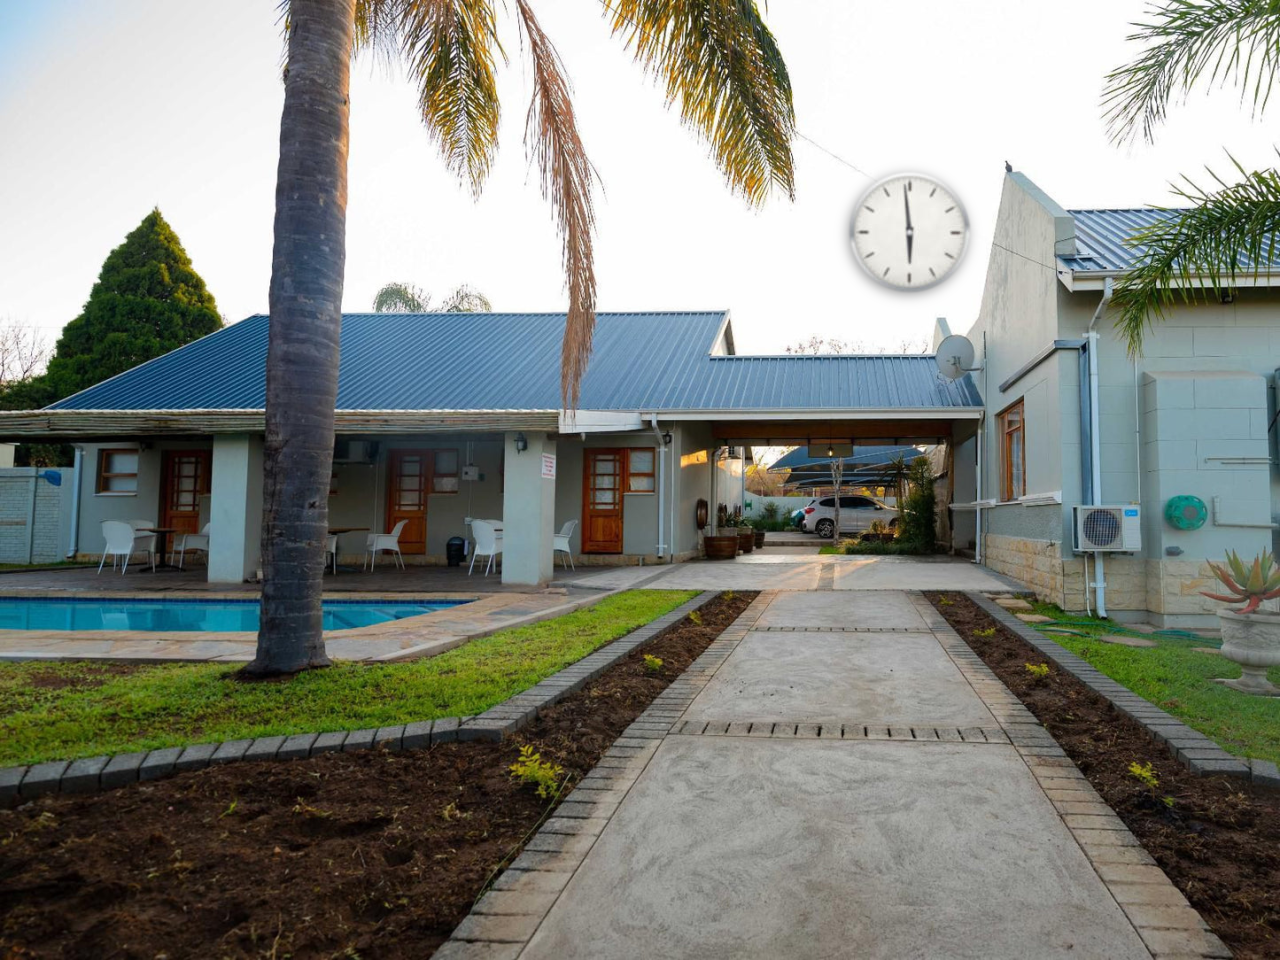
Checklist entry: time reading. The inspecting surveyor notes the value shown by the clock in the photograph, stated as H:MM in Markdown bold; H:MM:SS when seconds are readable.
**5:59**
